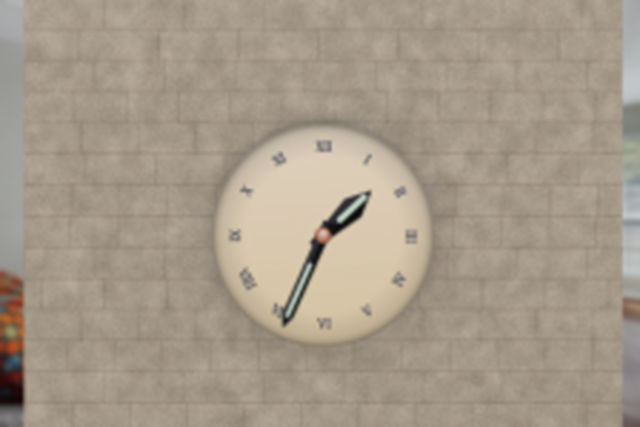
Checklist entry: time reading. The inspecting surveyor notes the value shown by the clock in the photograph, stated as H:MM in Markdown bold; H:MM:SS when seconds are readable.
**1:34**
